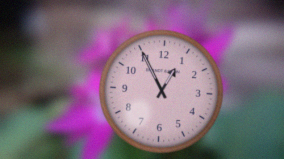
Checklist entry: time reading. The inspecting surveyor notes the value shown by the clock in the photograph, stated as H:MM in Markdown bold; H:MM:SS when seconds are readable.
**12:55**
